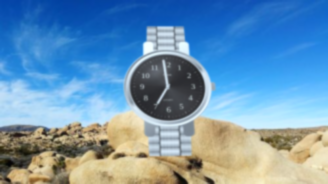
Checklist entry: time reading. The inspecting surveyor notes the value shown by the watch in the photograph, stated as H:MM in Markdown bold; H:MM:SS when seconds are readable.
**6:59**
